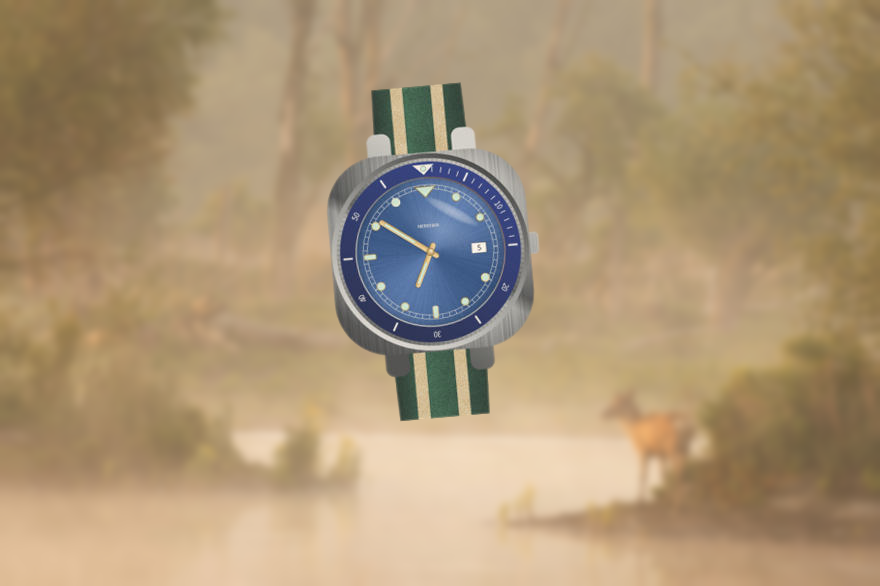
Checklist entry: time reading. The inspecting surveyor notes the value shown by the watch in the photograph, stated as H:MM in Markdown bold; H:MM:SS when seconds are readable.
**6:51**
